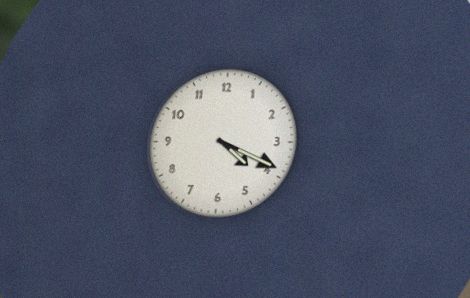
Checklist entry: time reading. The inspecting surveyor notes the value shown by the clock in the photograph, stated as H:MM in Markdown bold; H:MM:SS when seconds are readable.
**4:19**
